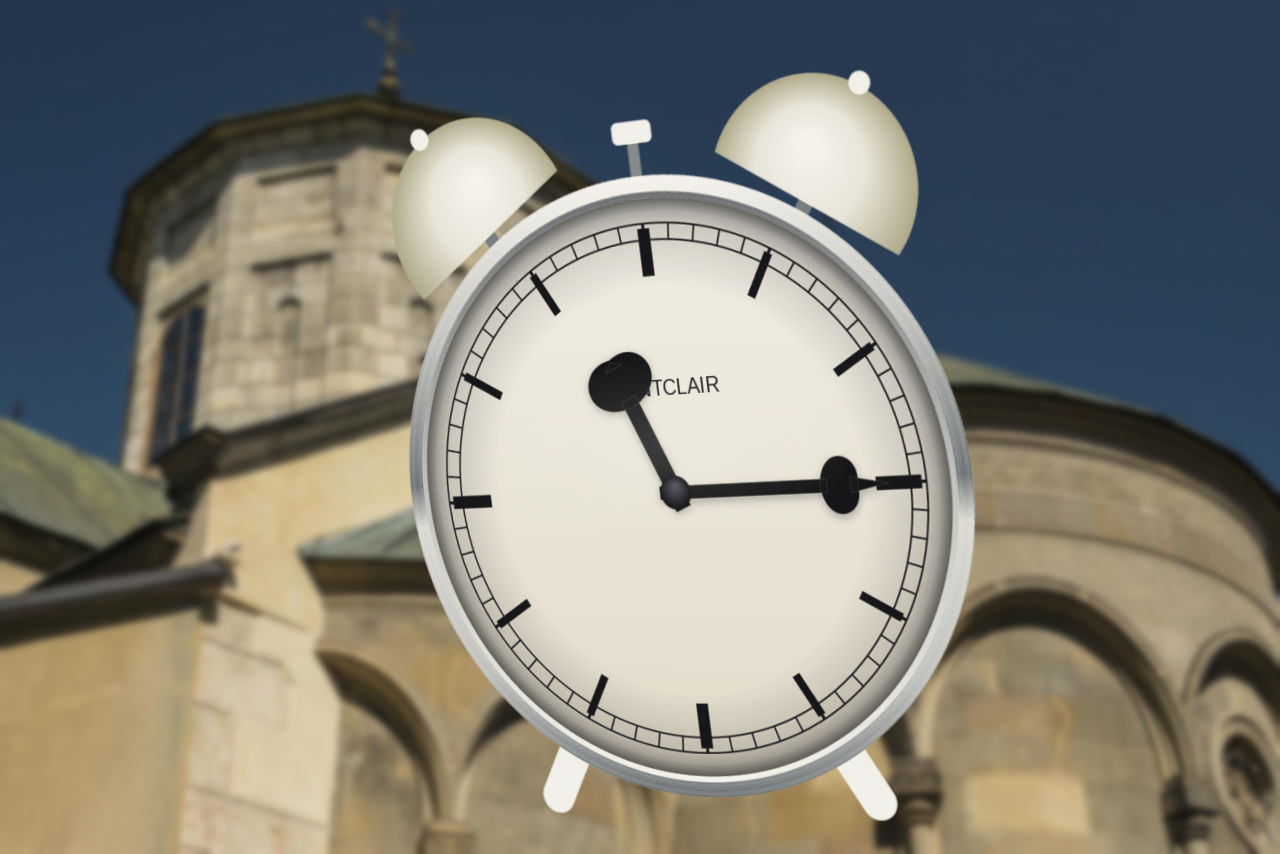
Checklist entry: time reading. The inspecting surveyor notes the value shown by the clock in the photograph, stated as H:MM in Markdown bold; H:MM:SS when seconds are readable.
**11:15**
